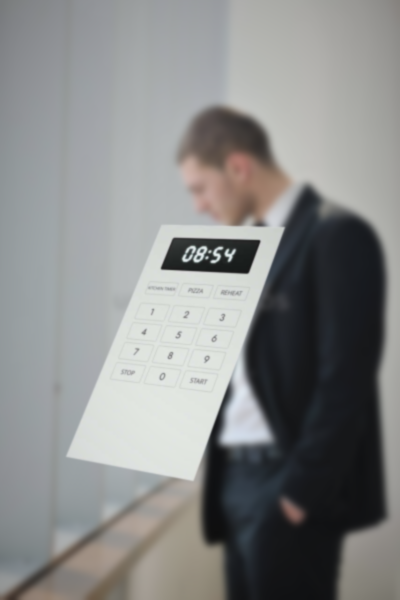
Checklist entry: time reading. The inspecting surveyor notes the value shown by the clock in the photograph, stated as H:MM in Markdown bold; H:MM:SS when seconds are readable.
**8:54**
